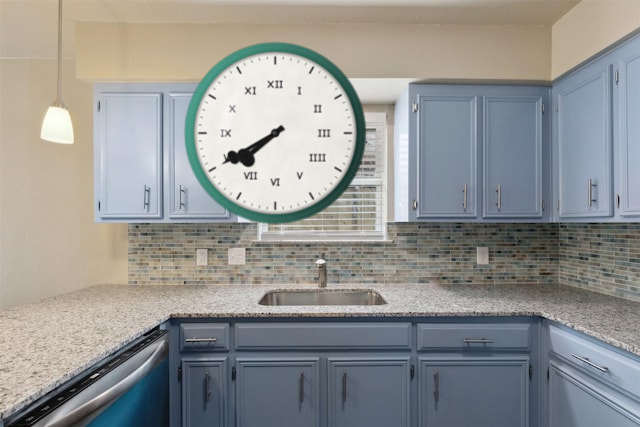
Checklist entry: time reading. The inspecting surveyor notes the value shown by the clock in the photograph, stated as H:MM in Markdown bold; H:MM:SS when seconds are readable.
**7:40**
